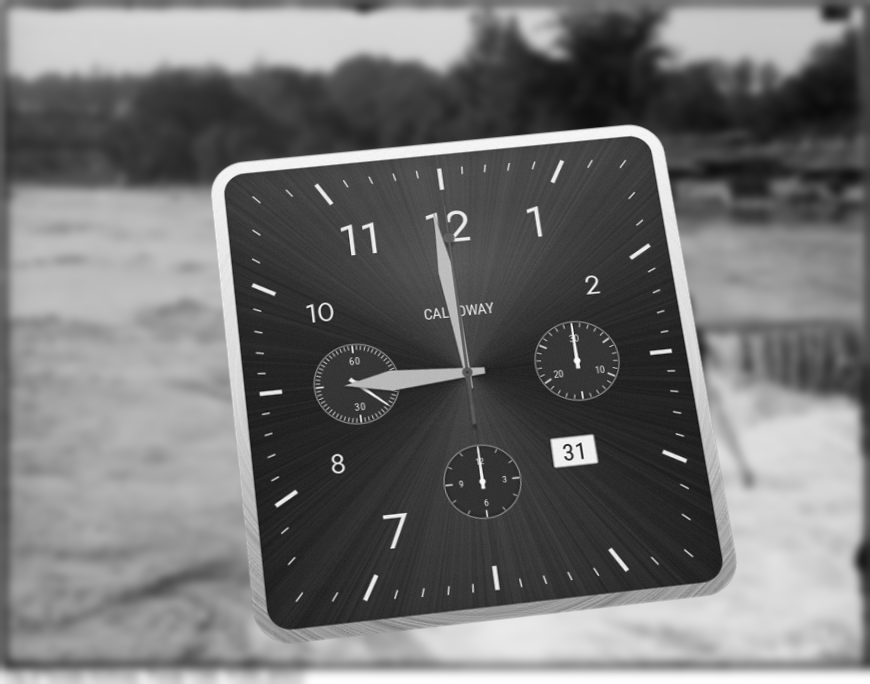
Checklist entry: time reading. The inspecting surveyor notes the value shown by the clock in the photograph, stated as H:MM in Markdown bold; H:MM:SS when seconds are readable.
**8:59:22**
